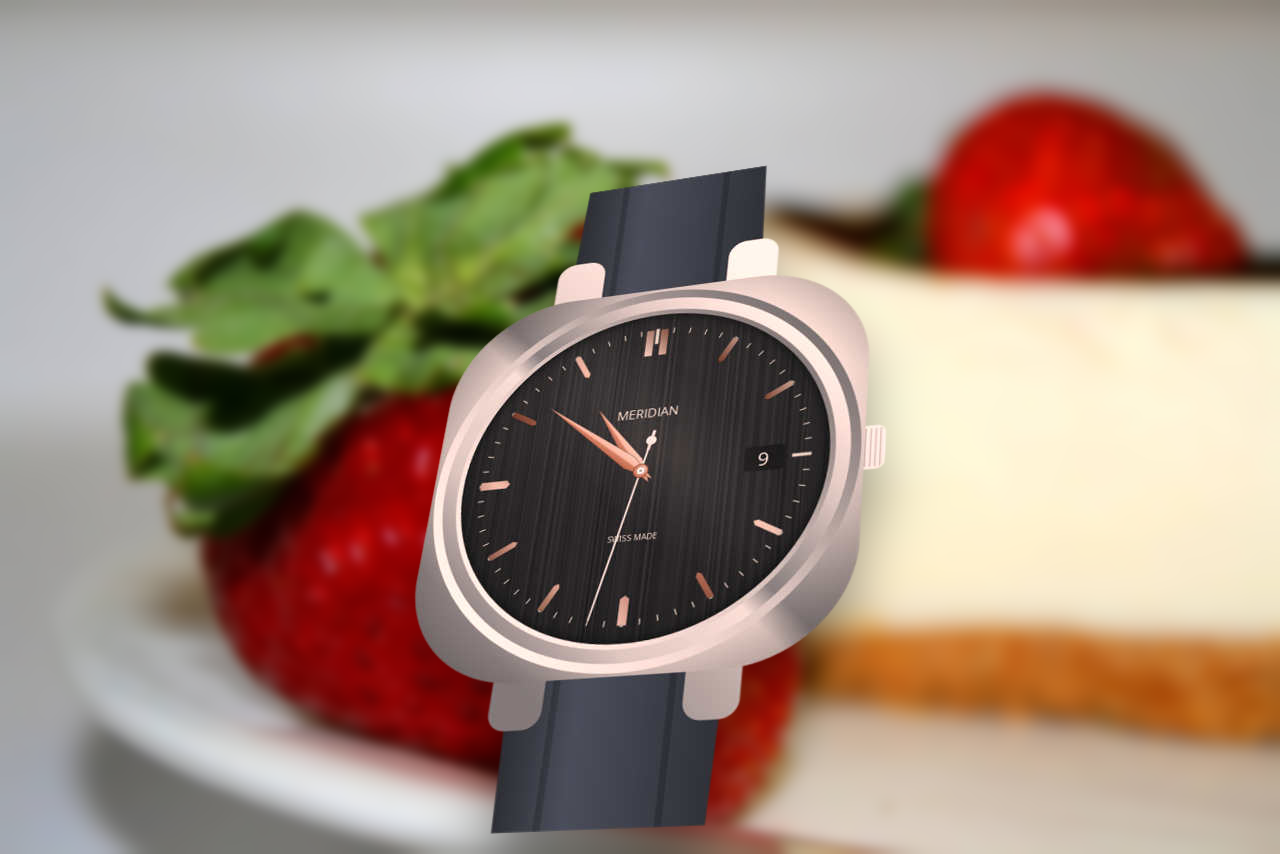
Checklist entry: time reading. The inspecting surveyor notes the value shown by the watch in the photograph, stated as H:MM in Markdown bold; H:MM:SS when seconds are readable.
**10:51:32**
